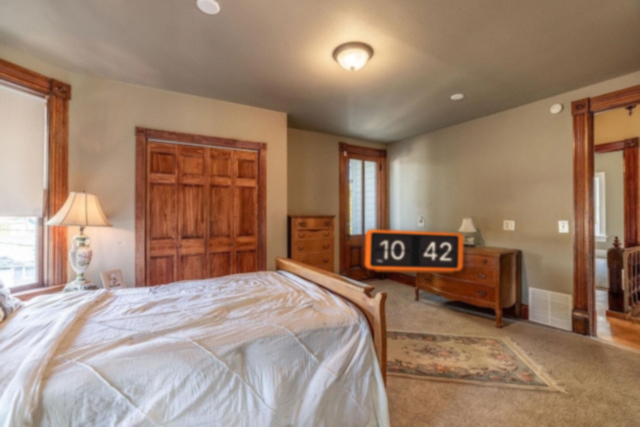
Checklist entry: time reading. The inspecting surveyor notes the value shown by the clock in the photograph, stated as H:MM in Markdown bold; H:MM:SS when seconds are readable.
**10:42**
